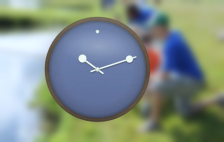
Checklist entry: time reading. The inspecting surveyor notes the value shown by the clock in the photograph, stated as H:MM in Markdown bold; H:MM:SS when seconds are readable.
**10:12**
